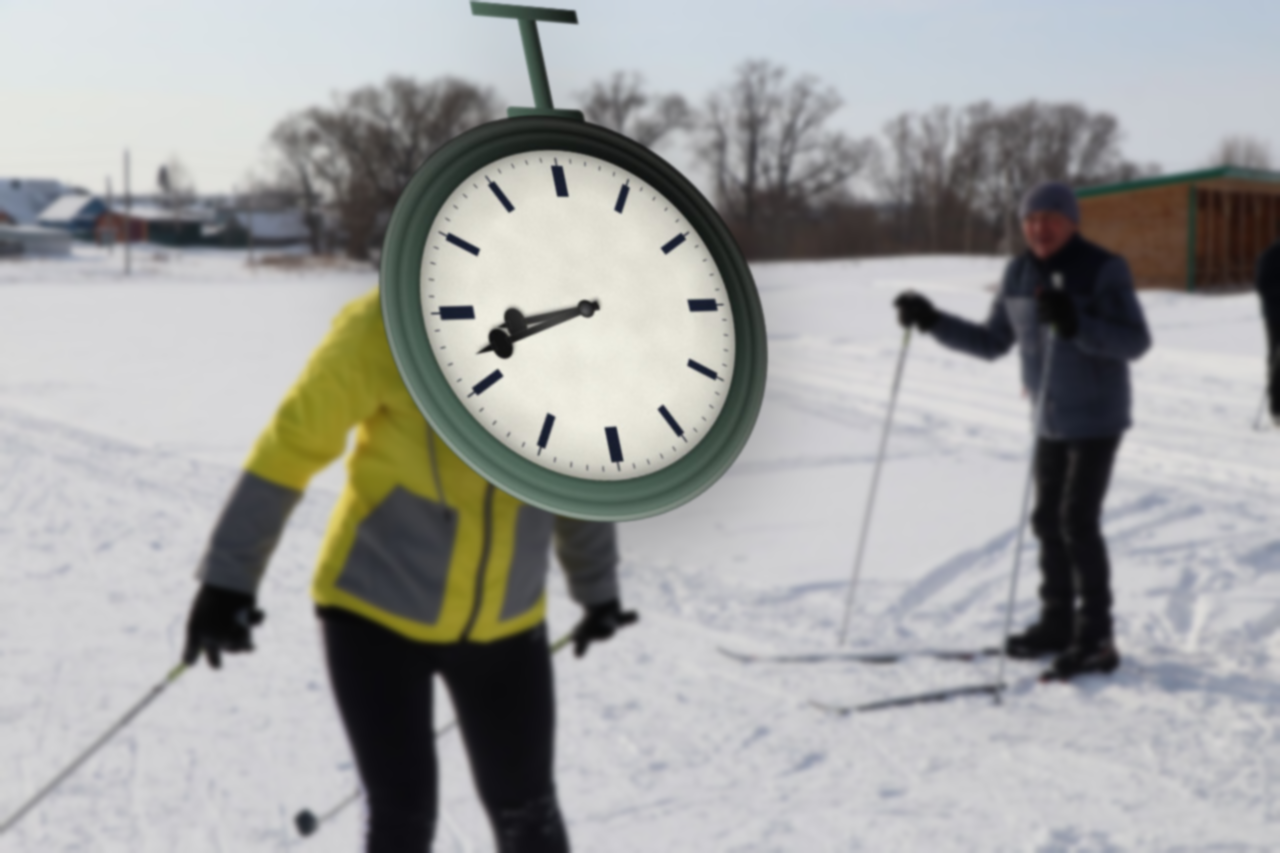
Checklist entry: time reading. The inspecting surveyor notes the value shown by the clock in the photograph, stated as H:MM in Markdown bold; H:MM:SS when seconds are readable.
**8:42**
